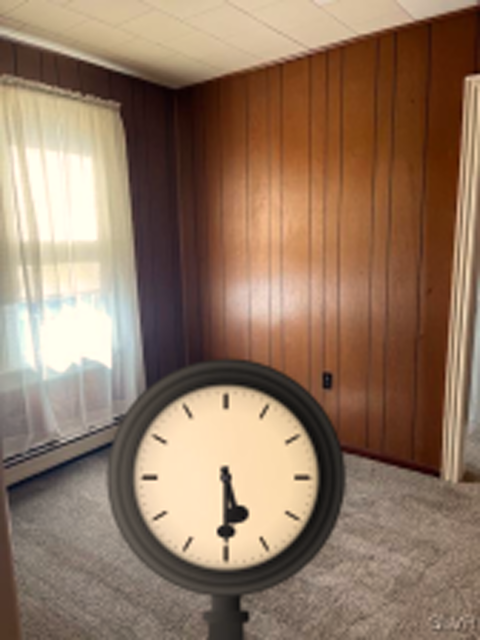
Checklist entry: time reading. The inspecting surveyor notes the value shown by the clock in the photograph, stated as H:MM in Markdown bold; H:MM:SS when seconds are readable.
**5:30**
